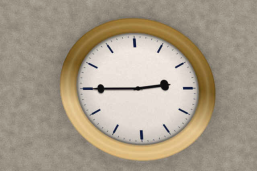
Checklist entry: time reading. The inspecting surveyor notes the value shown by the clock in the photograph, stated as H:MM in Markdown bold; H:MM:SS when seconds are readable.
**2:45**
